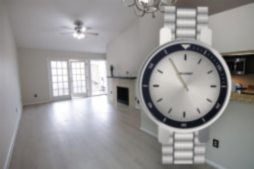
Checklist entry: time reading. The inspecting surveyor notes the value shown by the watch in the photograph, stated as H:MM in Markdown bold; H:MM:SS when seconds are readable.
**10:55**
